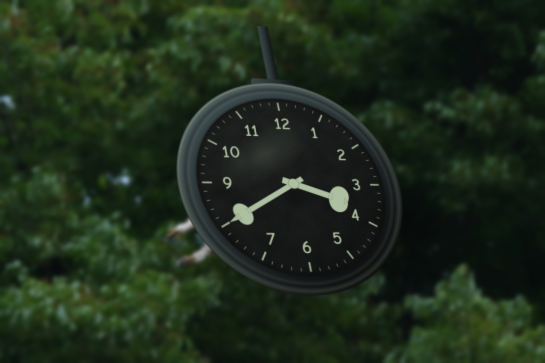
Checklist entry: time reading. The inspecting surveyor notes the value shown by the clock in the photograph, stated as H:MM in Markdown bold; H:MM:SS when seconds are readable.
**3:40**
